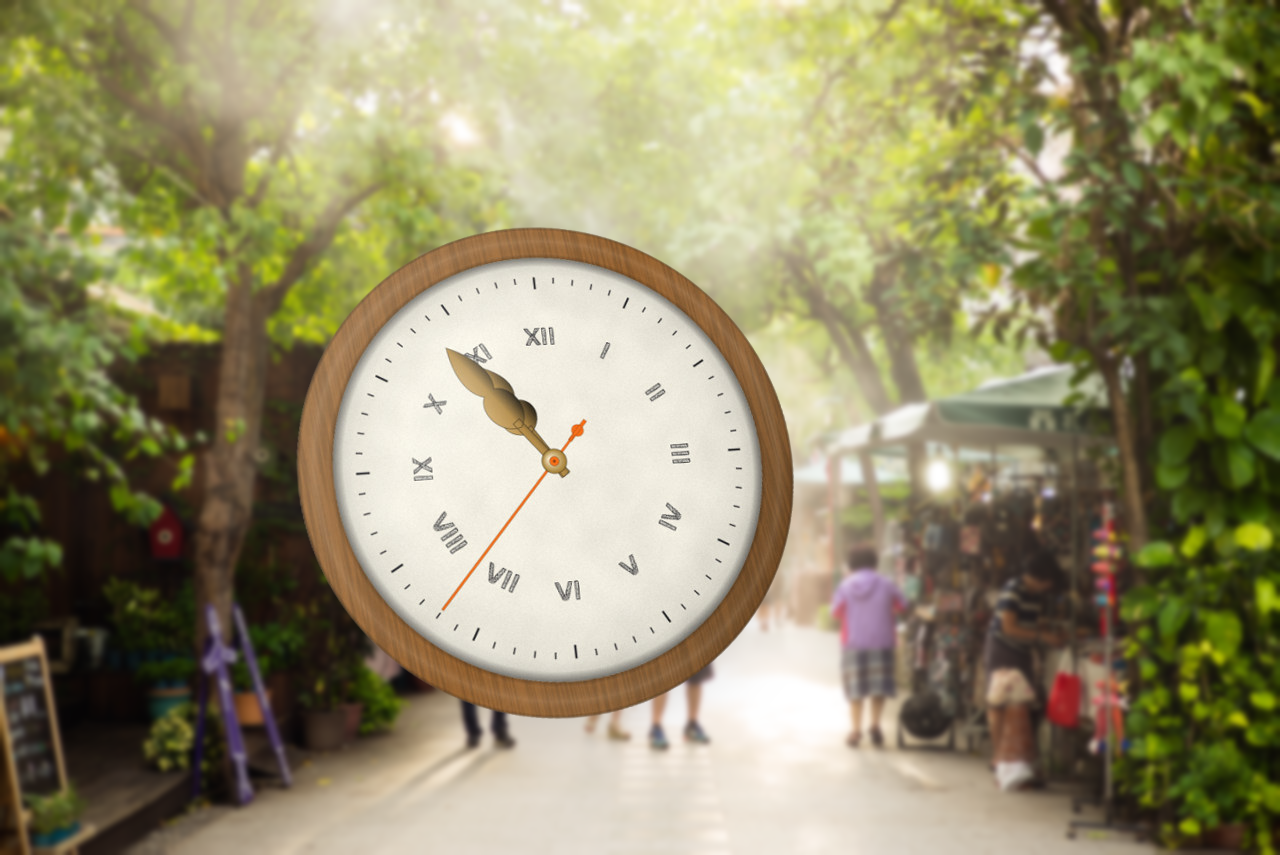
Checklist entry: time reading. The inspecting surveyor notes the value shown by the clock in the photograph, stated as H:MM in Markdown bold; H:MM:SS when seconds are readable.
**10:53:37**
